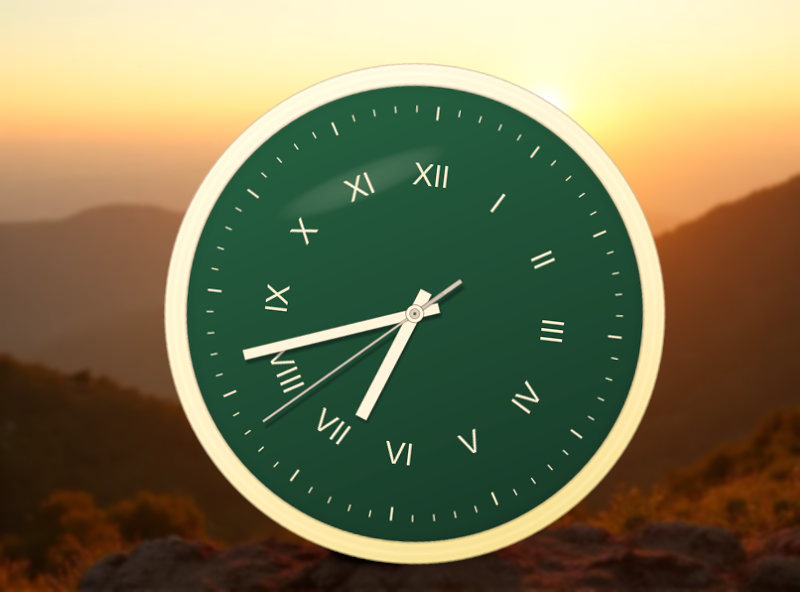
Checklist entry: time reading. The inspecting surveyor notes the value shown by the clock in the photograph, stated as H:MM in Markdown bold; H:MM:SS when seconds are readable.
**6:41:38**
